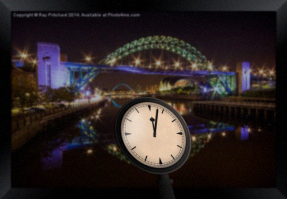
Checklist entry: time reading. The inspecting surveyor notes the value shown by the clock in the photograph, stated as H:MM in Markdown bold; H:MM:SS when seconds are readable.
**12:03**
